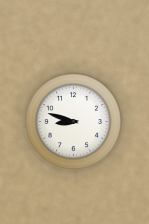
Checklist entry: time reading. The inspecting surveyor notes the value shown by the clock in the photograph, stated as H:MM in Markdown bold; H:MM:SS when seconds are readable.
**8:48**
